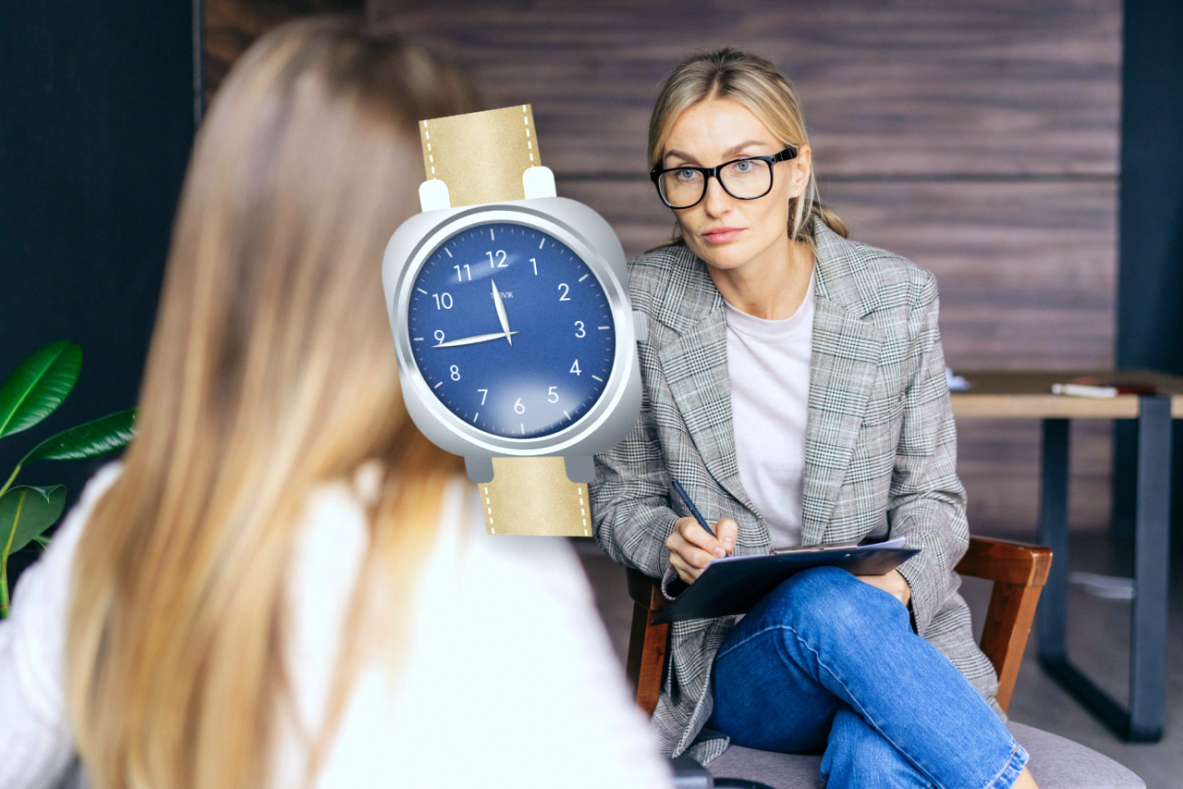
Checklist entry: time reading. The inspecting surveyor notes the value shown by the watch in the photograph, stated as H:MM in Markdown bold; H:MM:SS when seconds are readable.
**11:44**
